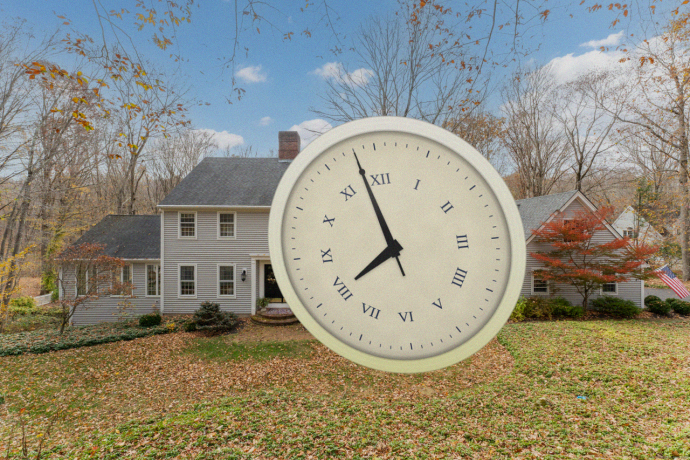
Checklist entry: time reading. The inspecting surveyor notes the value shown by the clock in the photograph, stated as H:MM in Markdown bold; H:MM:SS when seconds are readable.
**7:57:58**
